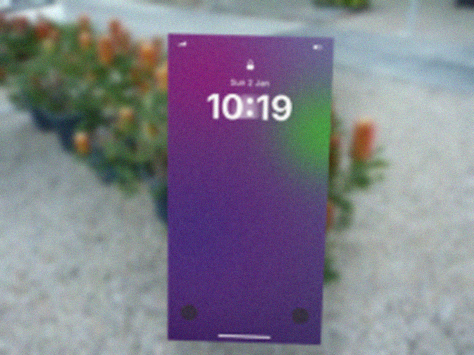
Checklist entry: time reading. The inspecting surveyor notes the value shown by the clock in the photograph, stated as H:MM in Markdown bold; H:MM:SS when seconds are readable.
**10:19**
